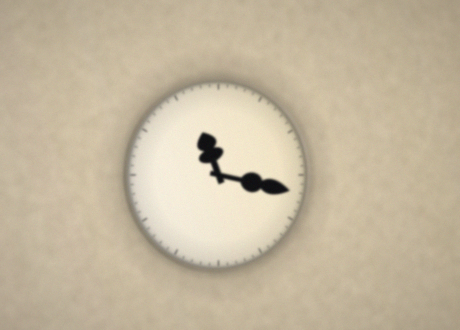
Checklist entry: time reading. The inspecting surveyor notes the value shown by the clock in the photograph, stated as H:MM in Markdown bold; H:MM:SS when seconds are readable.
**11:17**
